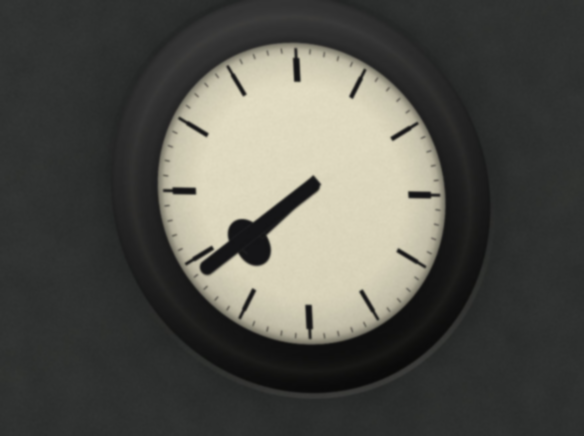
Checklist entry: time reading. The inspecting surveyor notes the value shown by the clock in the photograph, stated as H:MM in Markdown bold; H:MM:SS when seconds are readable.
**7:39**
